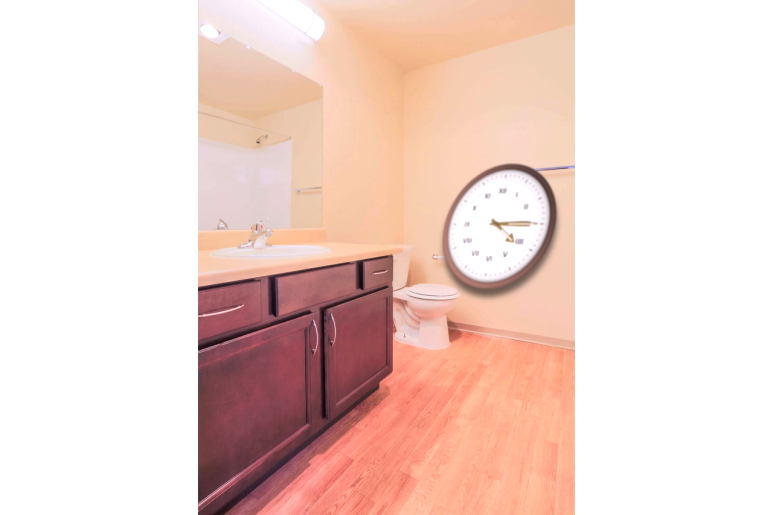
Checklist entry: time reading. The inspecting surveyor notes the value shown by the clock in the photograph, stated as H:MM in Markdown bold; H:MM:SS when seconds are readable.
**4:15**
